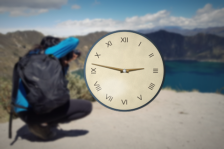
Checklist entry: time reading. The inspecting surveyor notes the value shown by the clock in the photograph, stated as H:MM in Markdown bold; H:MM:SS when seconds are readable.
**2:47**
